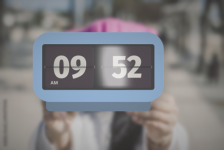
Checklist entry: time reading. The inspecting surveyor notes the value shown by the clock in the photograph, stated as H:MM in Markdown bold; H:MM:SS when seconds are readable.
**9:52**
